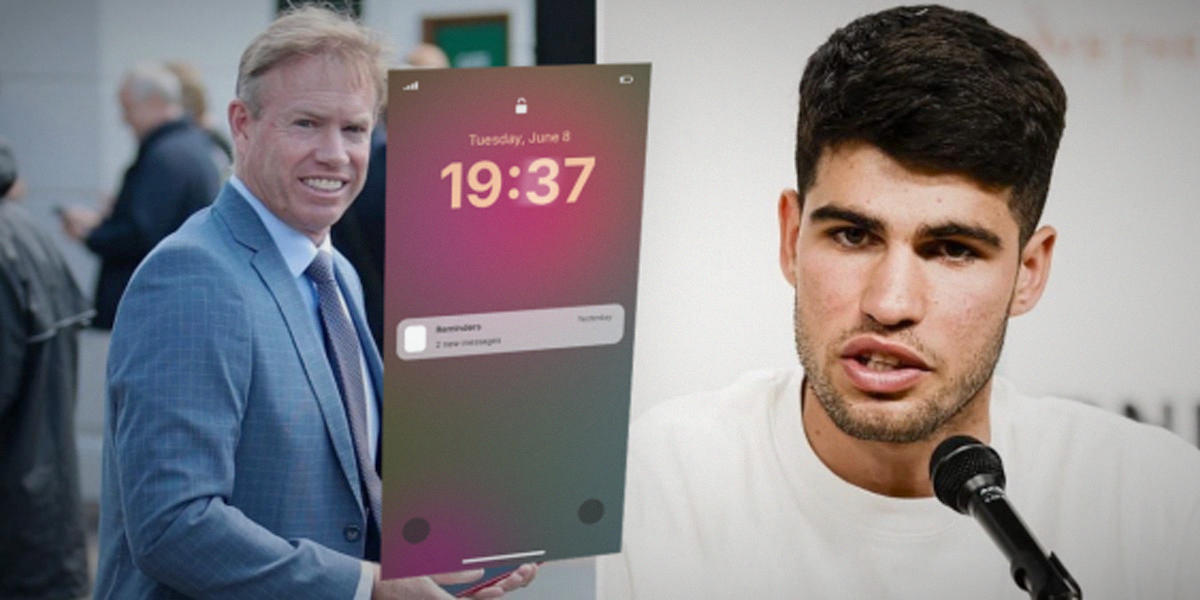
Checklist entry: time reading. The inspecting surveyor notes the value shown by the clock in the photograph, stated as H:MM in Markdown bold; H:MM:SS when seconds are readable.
**19:37**
